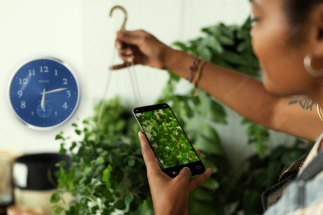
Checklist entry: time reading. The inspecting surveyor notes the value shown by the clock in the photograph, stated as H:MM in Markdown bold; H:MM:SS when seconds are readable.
**6:13**
